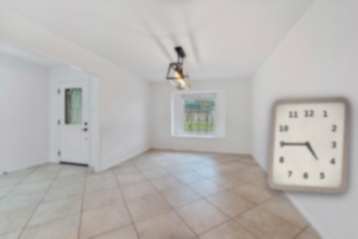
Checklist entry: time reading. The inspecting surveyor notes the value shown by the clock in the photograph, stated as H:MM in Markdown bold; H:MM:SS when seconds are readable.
**4:45**
